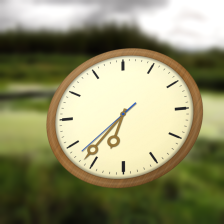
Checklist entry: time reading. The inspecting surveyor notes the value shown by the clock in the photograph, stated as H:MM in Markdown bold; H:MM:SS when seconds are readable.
**6:36:38**
